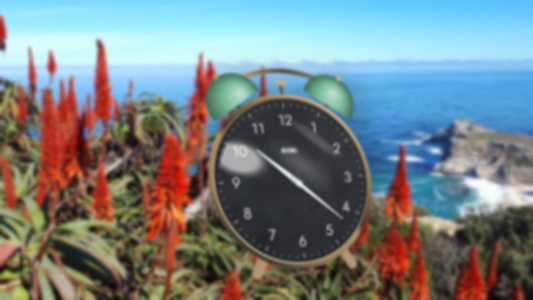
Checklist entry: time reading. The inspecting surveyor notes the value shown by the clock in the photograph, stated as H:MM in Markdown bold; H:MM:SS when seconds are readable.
**10:22**
